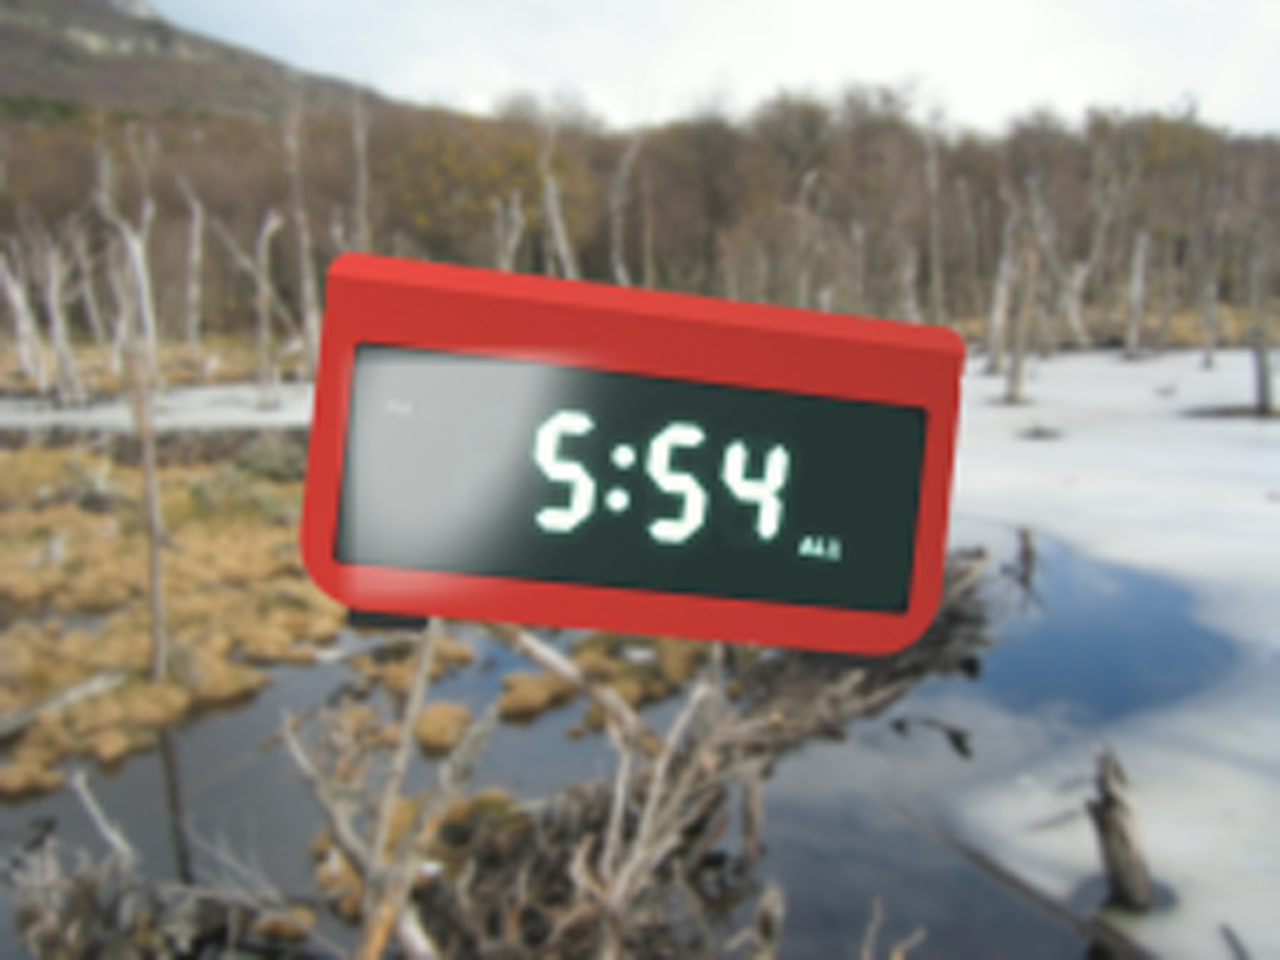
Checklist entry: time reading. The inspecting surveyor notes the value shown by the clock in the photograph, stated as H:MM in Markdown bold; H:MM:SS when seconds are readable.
**5:54**
